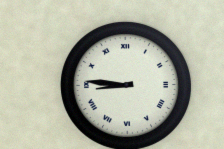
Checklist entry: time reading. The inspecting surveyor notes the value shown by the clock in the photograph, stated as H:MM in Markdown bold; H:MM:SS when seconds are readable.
**8:46**
